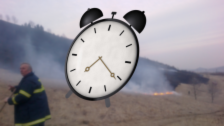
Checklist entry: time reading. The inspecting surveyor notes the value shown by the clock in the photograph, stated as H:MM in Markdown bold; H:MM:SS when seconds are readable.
**7:21**
